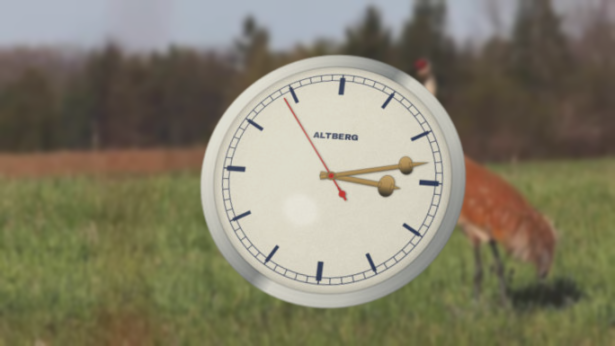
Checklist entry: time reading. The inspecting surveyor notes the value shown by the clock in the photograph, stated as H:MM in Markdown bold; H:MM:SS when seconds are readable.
**3:12:54**
